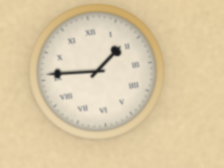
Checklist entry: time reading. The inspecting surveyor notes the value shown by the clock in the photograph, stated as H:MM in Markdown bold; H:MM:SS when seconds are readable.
**1:46**
